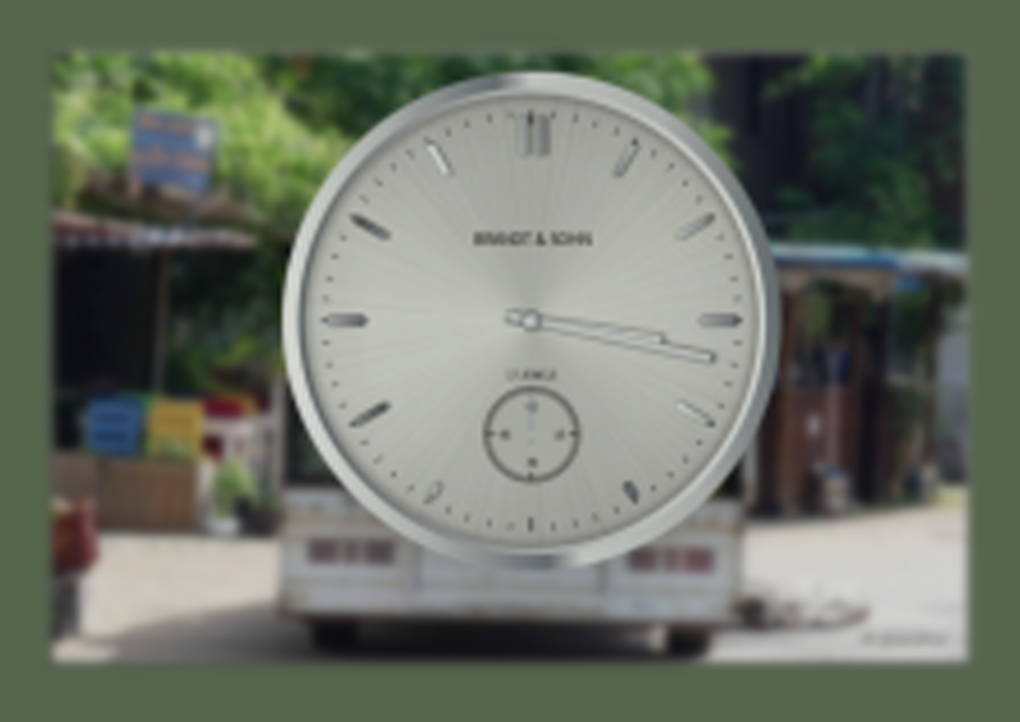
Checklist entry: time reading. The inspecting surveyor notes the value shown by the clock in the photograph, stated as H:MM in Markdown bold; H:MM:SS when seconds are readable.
**3:17**
